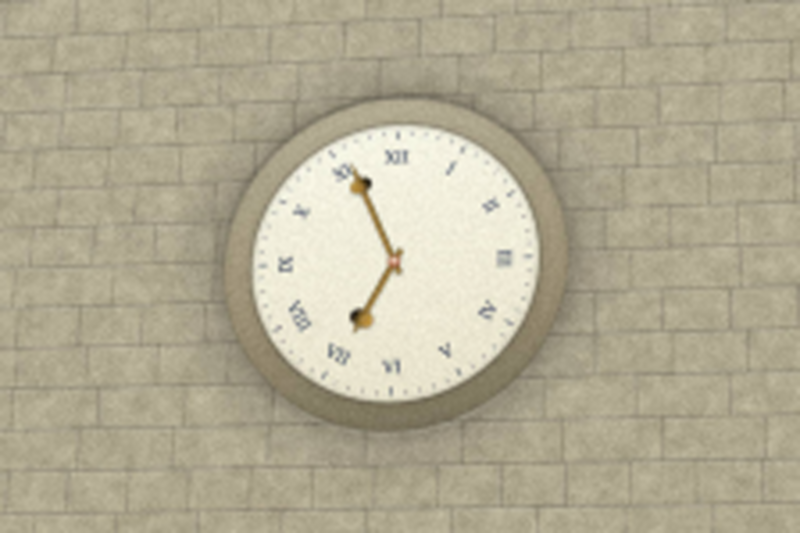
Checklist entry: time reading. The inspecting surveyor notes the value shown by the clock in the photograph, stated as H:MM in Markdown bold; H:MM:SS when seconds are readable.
**6:56**
